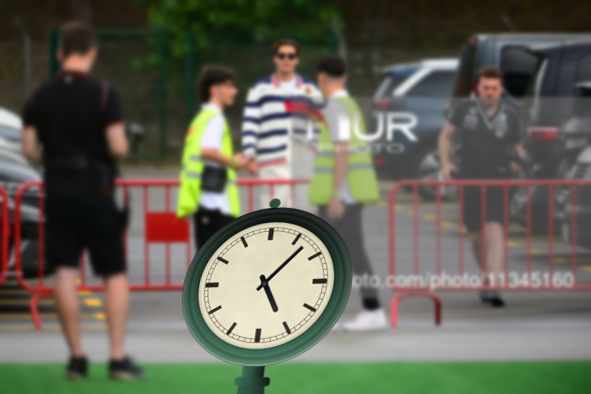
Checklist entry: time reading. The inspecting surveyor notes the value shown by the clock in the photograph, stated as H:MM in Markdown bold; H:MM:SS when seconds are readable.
**5:07**
